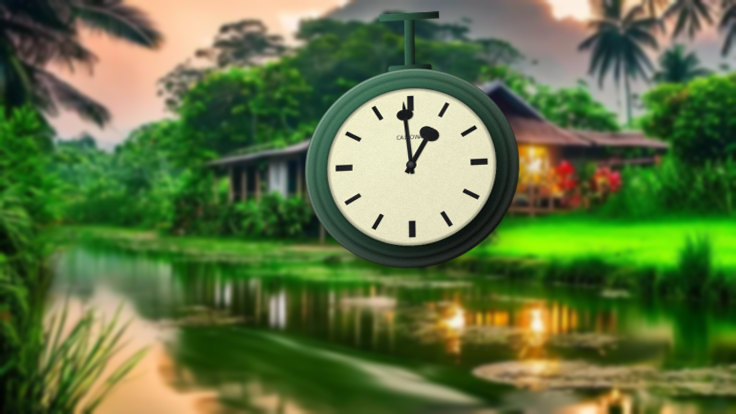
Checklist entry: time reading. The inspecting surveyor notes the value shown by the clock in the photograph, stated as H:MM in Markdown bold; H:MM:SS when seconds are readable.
**12:59**
